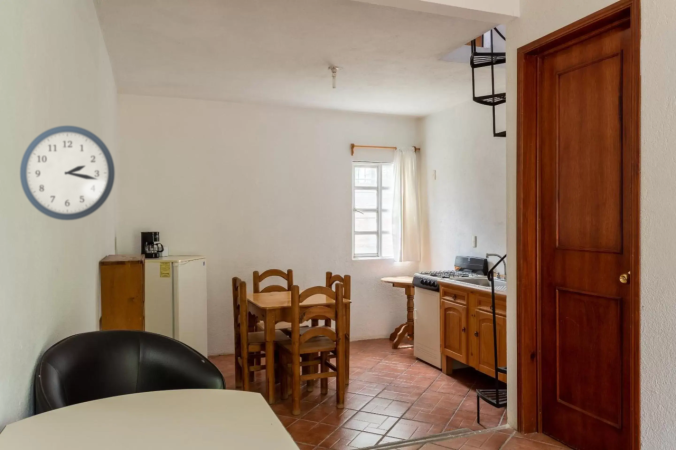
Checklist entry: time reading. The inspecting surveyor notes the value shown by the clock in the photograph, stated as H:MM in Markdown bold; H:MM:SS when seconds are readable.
**2:17**
